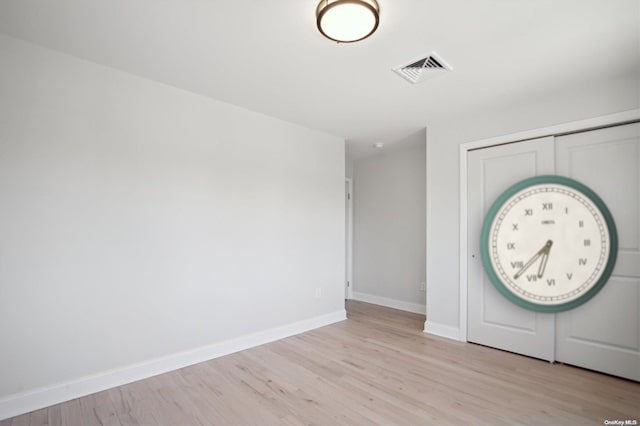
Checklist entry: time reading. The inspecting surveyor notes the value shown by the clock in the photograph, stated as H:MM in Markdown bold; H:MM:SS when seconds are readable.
**6:38**
